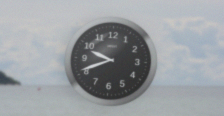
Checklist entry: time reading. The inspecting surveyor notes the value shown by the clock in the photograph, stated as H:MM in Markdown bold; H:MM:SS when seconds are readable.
**9:41**
